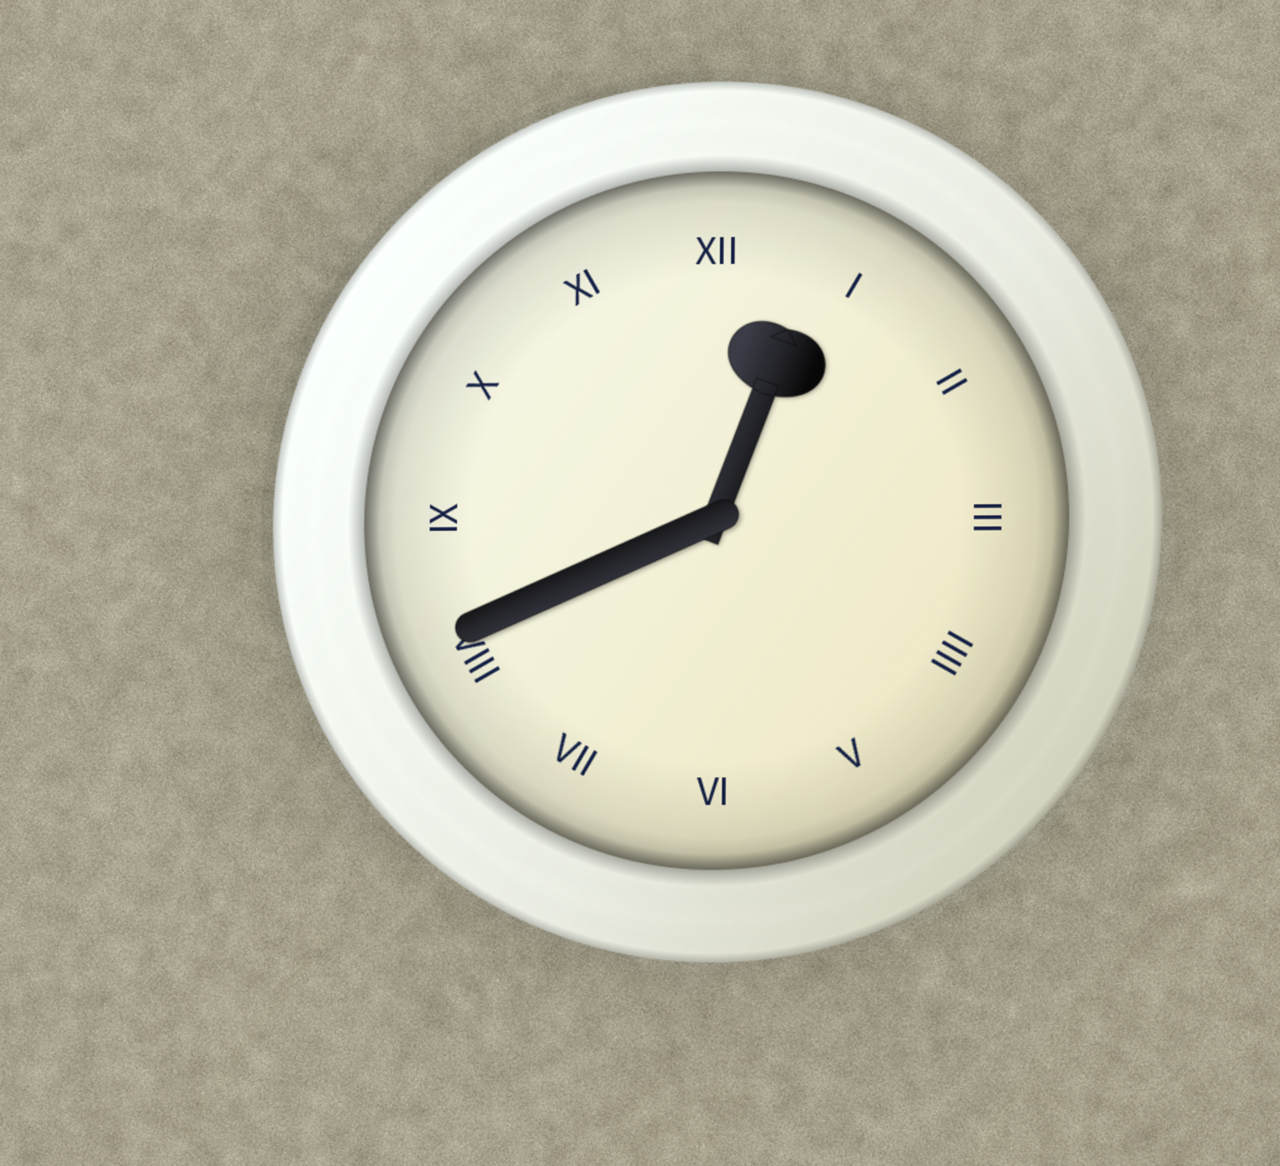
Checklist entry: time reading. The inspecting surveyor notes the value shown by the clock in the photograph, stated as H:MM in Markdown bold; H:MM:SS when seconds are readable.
**12:41**
